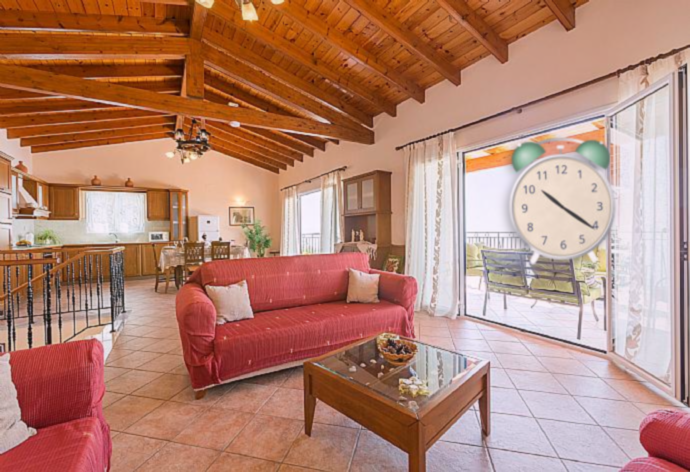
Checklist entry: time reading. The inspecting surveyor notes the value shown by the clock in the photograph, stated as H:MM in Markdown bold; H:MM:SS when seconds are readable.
**10:21**
